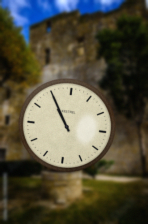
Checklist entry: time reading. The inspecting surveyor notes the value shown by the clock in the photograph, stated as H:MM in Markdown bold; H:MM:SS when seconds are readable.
**10:55**
